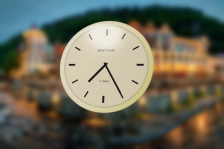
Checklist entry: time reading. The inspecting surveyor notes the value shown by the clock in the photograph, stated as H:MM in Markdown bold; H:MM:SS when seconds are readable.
**7:25**
